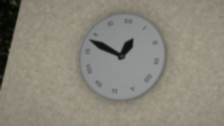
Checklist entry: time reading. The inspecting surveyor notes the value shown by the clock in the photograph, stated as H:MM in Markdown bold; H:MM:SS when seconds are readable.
**12:48**
